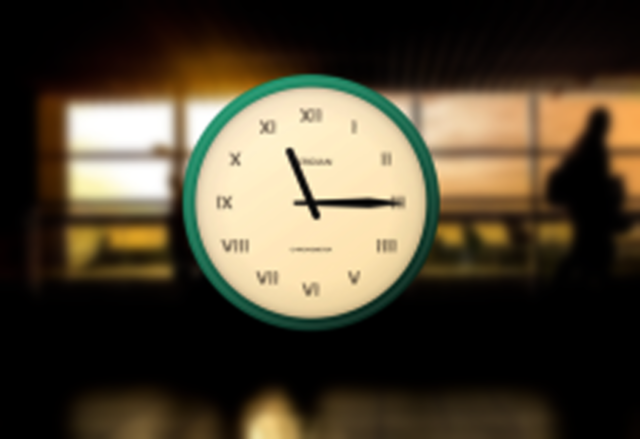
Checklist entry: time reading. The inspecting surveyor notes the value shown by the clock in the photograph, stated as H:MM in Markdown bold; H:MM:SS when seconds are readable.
**11:15**
